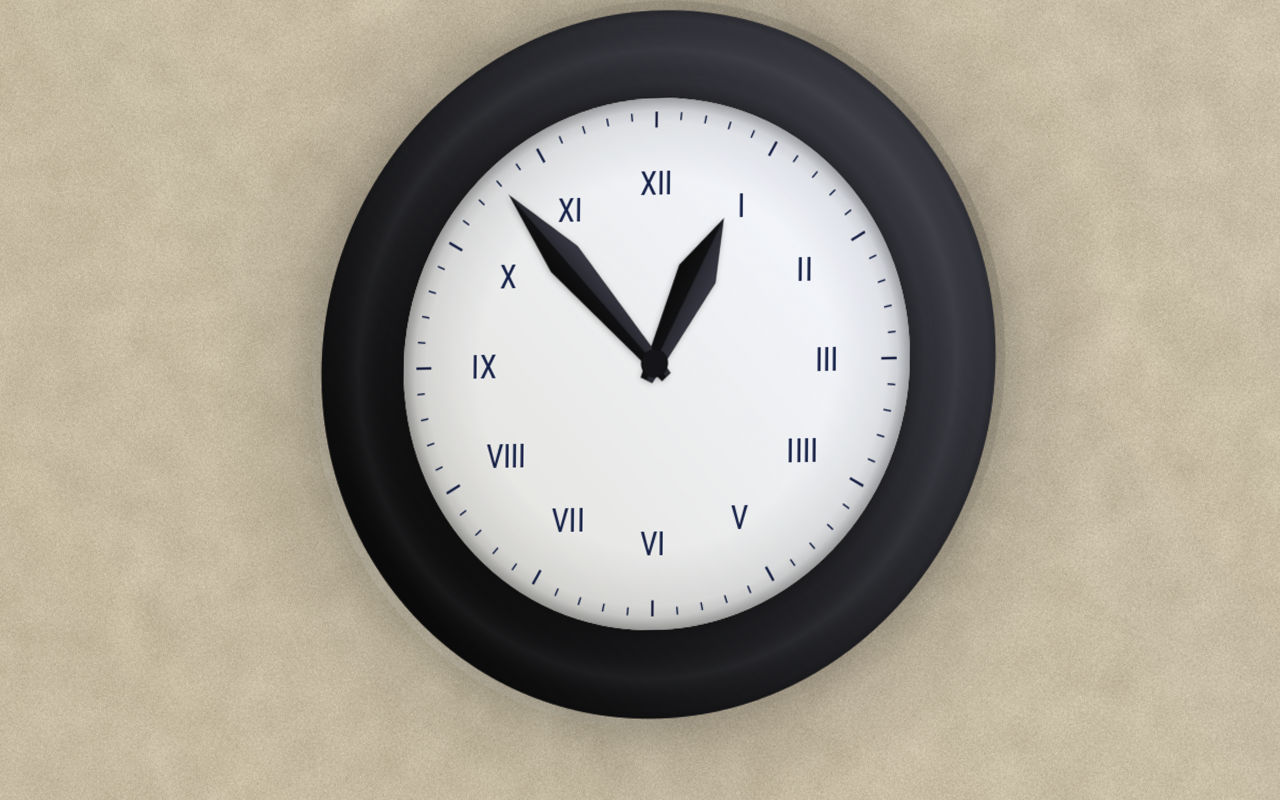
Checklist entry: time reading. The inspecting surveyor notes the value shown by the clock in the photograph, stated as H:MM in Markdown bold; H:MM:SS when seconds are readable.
**12:53**
